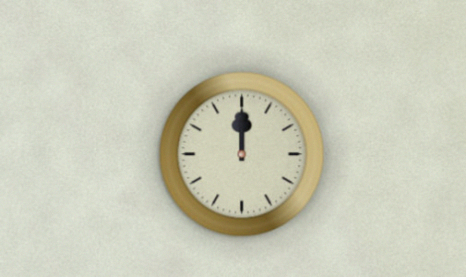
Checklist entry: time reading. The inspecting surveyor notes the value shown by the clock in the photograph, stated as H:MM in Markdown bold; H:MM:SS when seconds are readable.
**12:00**
